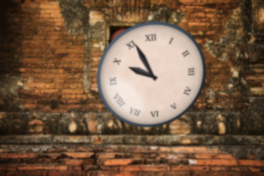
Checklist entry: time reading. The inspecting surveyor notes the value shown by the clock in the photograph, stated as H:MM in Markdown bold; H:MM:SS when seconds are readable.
**9:56**
